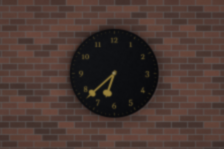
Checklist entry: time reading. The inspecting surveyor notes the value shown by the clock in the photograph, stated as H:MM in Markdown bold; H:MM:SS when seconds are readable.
**6:38**
